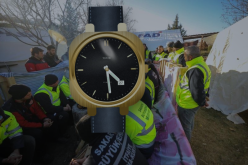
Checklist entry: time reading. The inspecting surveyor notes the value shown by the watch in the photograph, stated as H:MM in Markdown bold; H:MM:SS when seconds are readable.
**4:29**
